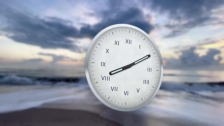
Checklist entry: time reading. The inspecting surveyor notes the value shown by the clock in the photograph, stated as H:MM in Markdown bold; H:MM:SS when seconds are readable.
**8:10**
